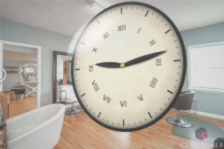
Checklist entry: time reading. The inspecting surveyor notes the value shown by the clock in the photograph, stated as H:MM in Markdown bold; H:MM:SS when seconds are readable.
**9:13**
